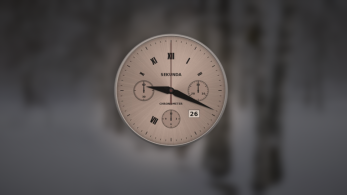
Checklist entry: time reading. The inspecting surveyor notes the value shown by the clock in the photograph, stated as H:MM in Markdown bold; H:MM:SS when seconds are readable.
**9:19**
